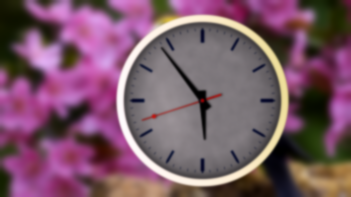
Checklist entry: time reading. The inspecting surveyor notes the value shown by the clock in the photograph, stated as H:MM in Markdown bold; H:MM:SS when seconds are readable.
**5:53:42**
